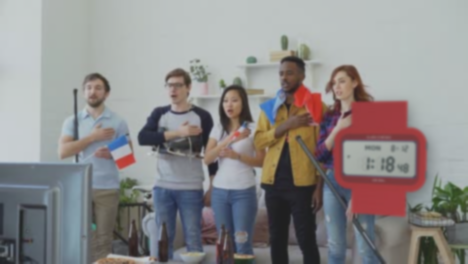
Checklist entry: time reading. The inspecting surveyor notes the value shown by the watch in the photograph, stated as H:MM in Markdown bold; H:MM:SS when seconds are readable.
**1:18**
